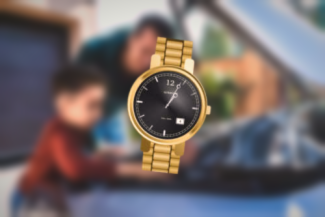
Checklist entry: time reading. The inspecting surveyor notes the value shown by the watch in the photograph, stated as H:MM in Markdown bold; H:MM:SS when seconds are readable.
**1:04**
